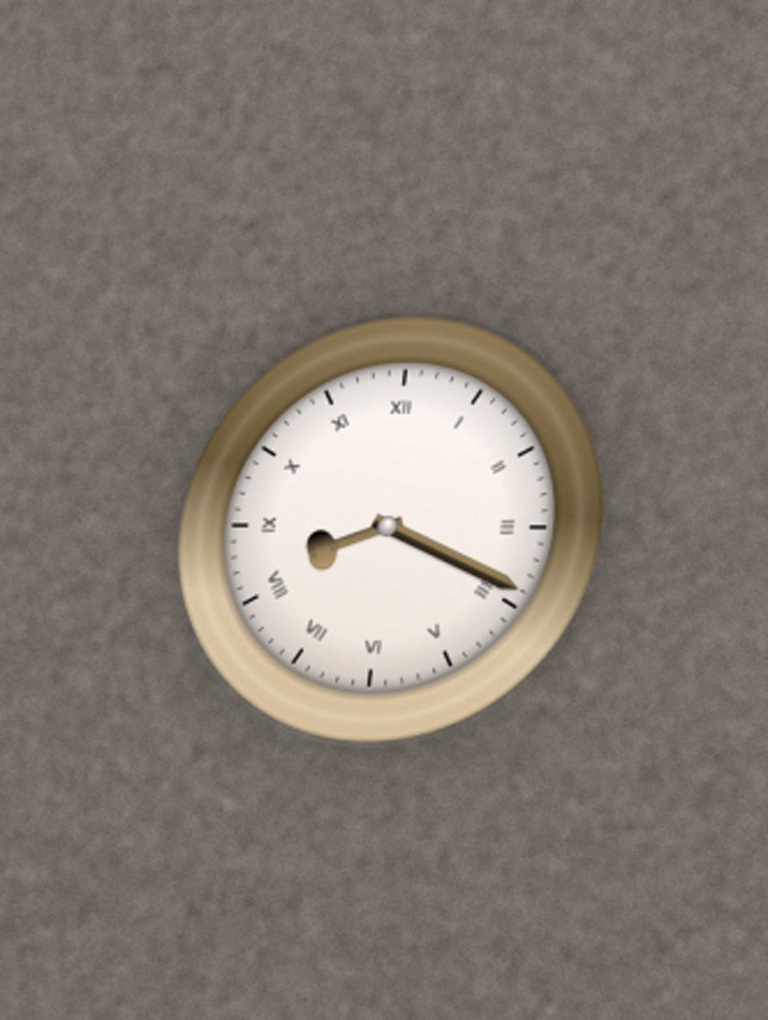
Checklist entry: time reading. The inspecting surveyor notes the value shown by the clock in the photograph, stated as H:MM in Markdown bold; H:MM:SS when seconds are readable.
**8:19**
